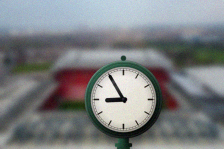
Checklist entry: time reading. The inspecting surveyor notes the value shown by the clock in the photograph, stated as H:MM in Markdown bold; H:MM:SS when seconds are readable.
**8:55**
